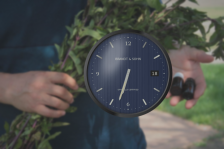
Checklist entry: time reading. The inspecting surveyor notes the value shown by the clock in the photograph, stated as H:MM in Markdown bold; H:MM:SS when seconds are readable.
**6:33**
